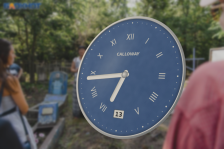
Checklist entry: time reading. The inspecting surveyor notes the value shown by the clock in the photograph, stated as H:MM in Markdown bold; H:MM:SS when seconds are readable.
**6:44**
